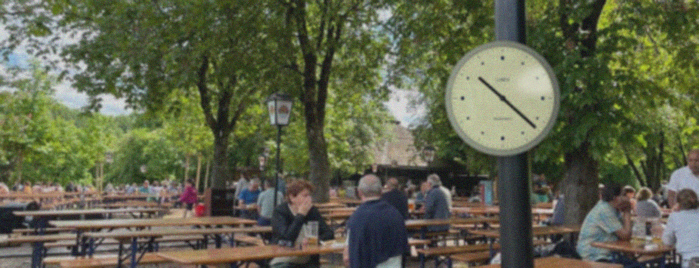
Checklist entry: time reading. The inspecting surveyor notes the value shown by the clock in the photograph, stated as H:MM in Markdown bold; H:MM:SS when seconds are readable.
**10:22**
